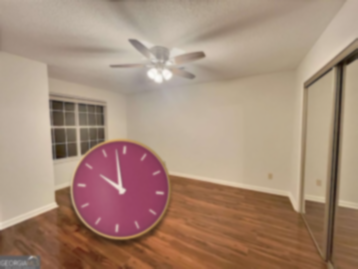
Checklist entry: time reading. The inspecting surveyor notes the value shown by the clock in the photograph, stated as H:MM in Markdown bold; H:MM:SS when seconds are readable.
**9:58**
